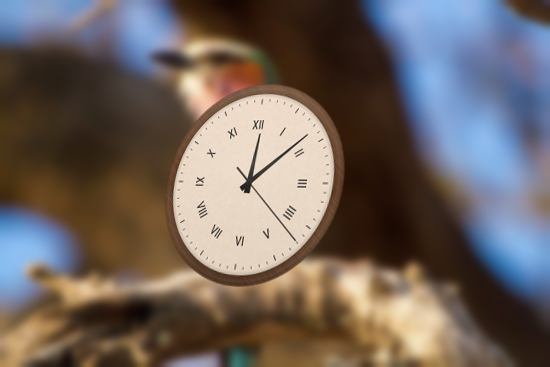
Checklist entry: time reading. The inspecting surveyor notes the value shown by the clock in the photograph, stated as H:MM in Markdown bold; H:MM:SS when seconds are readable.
**12:08:22**
